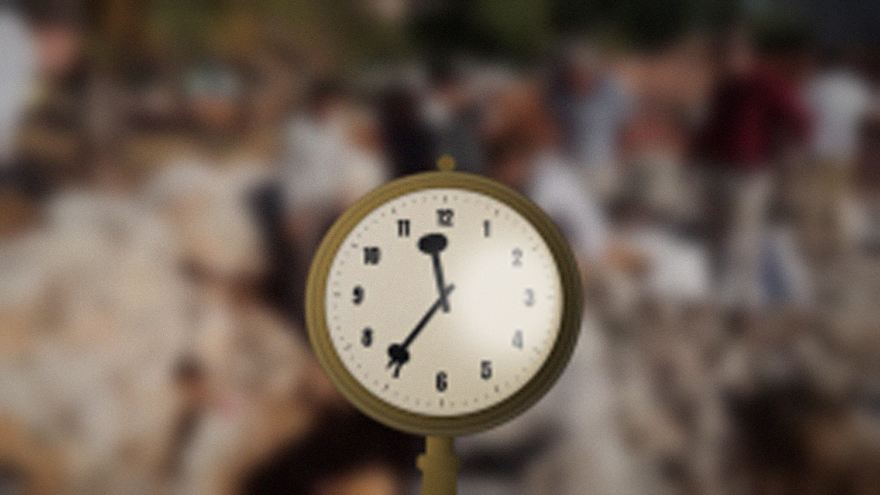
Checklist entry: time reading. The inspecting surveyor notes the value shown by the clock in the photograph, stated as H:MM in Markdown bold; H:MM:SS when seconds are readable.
**11:36**
